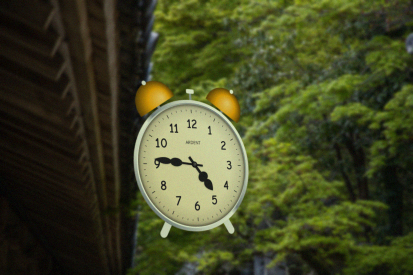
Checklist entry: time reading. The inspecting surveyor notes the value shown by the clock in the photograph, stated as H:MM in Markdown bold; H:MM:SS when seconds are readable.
**4:46**
